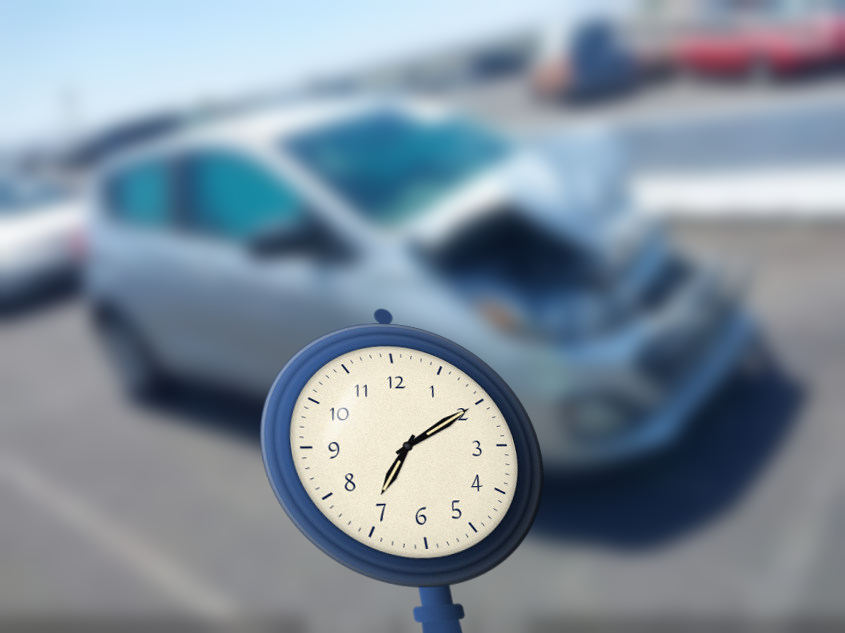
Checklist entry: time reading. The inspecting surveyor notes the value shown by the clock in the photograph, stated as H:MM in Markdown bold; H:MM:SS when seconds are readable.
**7:10**
